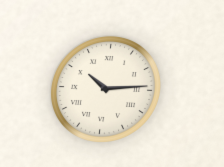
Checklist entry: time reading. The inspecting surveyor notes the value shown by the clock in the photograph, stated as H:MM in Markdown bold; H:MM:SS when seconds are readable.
**10:14**
